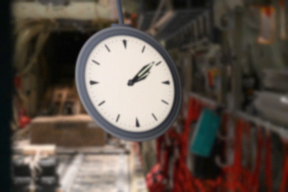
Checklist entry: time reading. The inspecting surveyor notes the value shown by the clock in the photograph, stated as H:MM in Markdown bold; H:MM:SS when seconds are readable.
**2:09**
